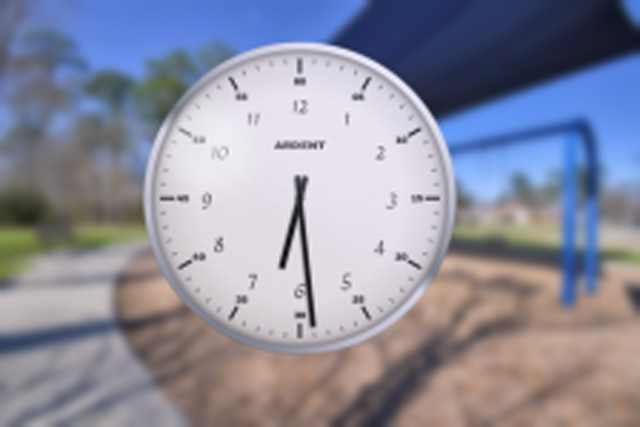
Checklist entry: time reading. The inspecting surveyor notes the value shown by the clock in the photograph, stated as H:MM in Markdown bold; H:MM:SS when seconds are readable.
**6:29**
